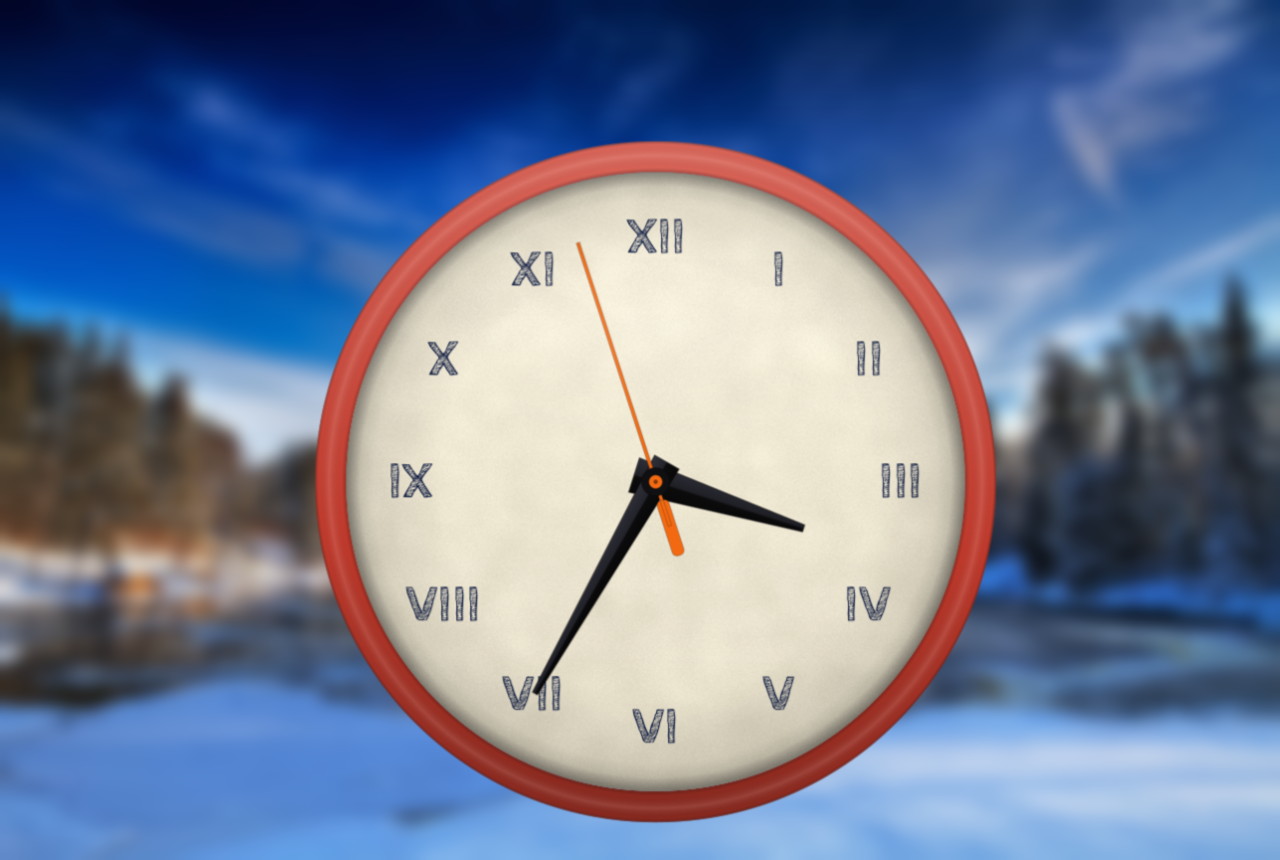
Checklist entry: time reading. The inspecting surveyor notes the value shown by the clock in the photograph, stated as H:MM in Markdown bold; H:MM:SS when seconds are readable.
**3:34:57**
